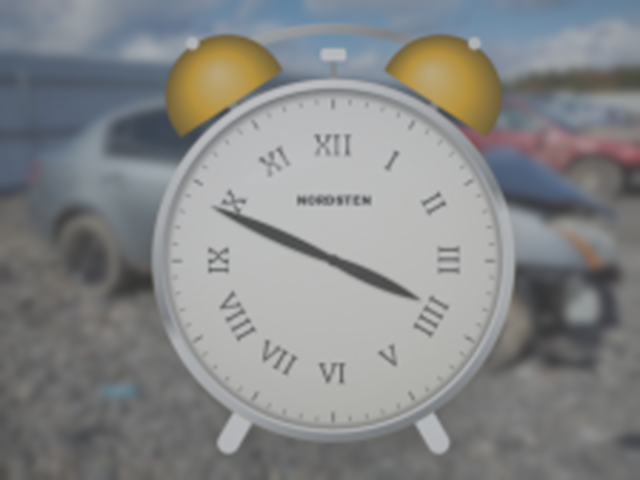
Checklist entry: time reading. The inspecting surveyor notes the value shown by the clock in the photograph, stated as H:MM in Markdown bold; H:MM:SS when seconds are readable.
**3:49**
